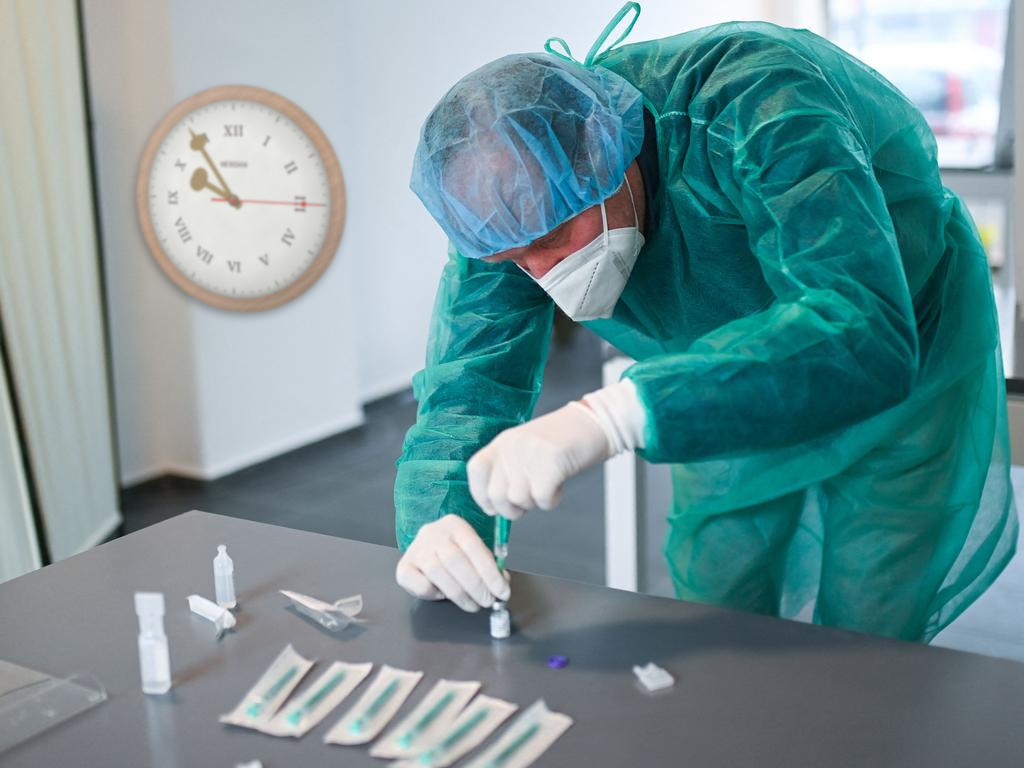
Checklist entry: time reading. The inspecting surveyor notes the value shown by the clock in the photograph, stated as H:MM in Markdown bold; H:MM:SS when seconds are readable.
**9:54:15**
